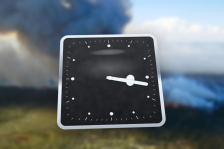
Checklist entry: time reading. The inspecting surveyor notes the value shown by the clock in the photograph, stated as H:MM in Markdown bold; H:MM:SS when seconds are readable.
**3:17**
